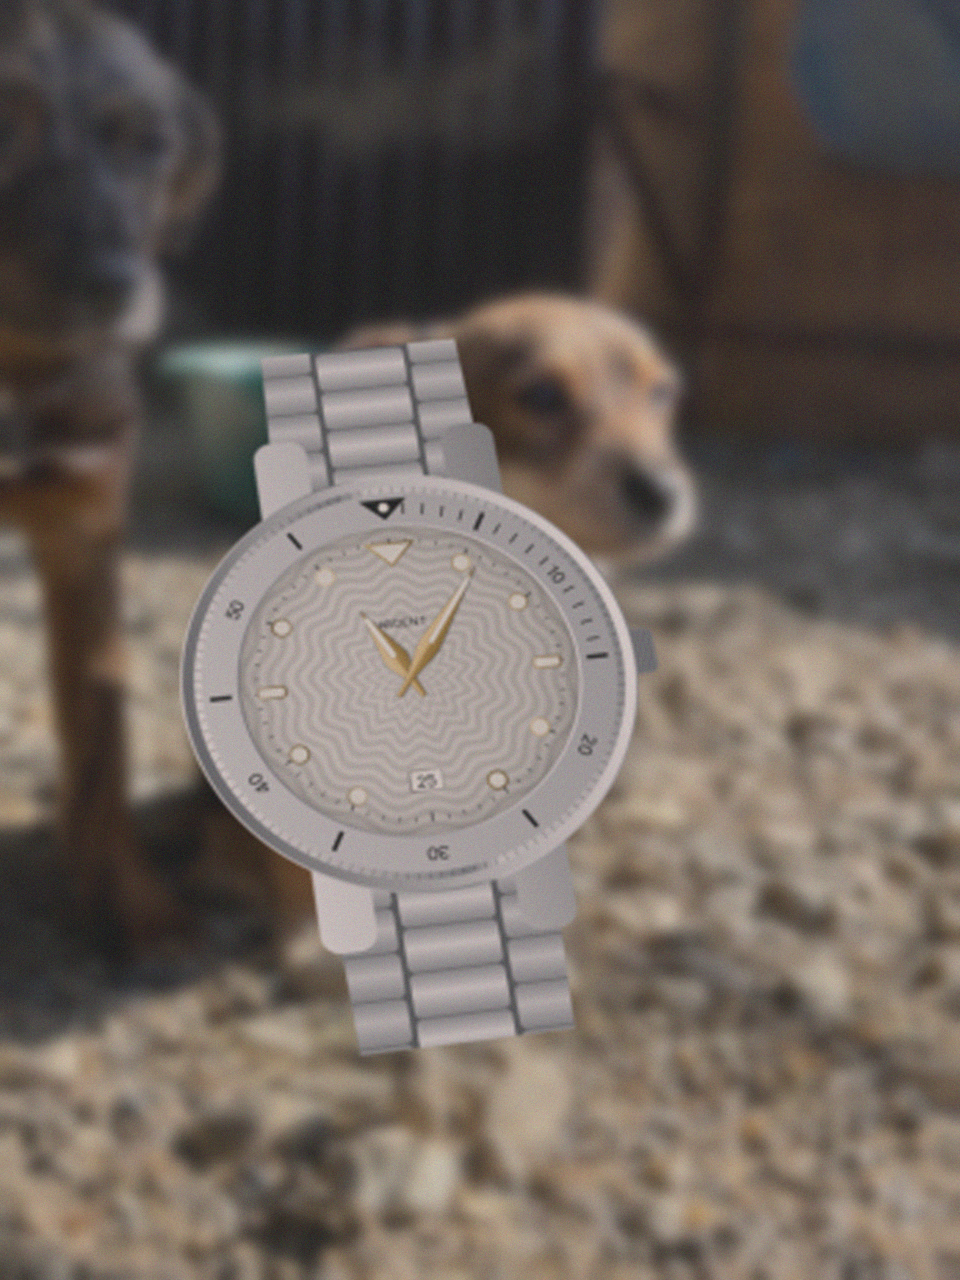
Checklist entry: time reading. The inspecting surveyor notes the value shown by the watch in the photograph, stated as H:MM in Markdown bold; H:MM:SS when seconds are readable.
**11:06**
